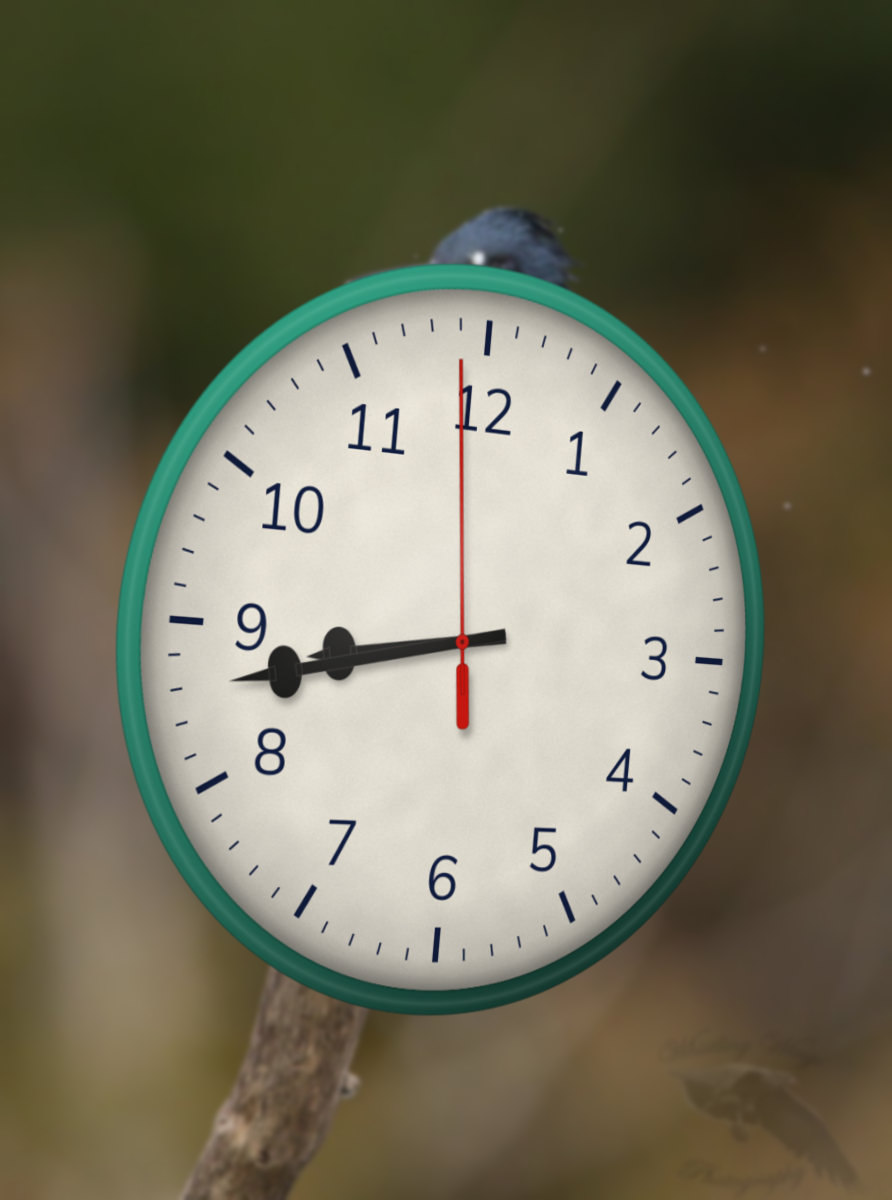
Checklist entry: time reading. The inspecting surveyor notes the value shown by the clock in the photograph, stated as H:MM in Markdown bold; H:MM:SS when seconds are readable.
**8:42:59**
